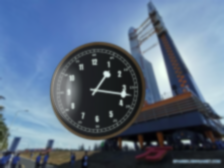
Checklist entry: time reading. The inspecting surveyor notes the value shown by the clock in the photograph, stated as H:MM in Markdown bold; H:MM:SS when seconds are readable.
**1:17**
